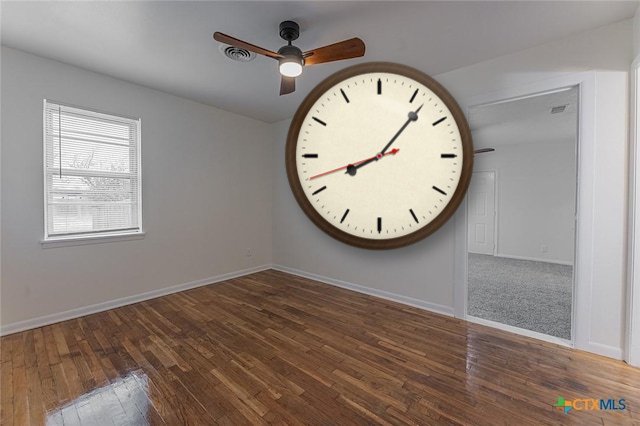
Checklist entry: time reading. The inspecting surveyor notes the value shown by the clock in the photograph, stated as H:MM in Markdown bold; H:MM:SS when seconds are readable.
**8:06:42**
